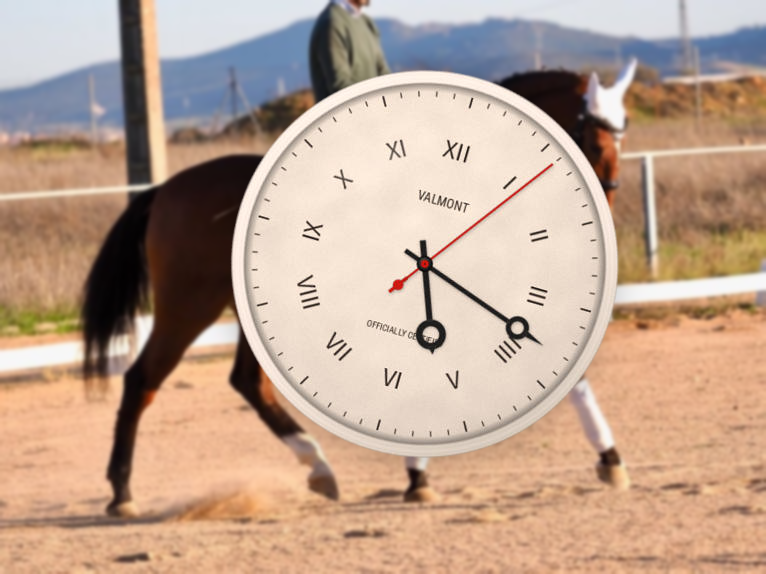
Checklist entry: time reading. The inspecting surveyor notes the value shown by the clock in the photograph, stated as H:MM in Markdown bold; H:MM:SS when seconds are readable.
**5:18:06**
